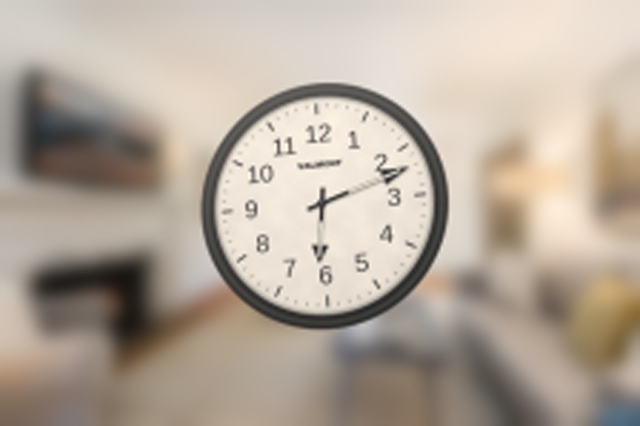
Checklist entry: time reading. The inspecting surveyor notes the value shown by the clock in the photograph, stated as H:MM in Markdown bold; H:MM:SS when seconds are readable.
**6:12**
